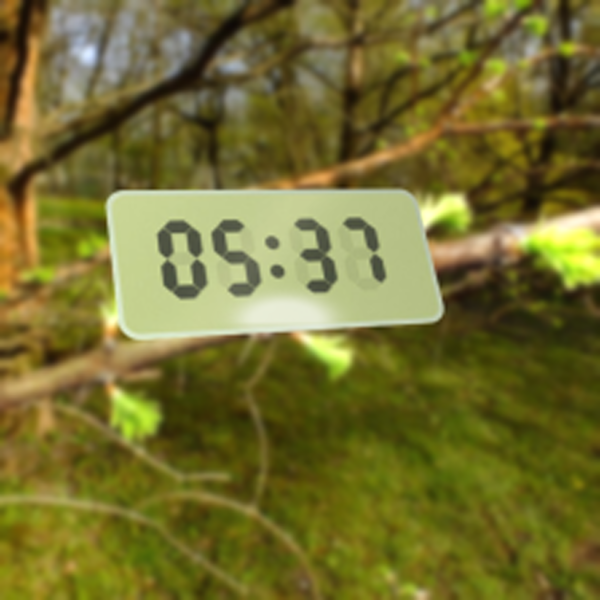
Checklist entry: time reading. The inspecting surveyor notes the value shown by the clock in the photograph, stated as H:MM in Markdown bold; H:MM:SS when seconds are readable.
**5:37**
